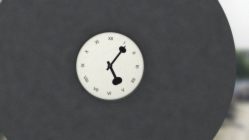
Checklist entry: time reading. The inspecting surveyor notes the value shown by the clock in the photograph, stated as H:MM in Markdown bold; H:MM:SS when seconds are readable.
**5:06**
